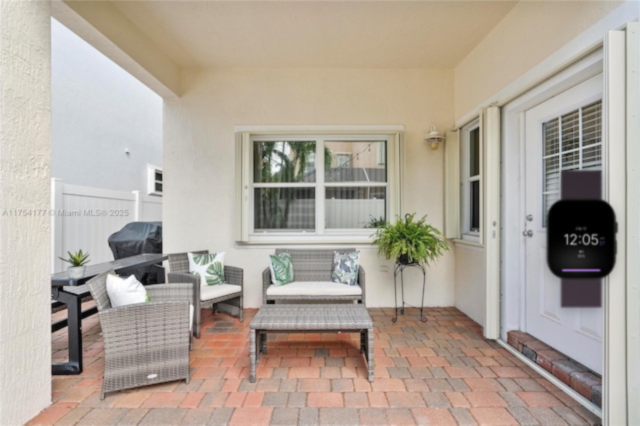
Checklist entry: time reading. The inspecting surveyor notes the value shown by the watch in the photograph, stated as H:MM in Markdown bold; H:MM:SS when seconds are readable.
**12:05**
